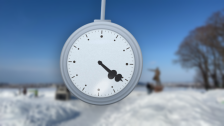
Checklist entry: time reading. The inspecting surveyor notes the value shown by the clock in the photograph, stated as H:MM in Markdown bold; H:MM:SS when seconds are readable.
**4:21**
